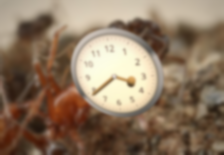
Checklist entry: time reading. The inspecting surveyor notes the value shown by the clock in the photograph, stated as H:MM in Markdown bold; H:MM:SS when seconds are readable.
**3:39**
